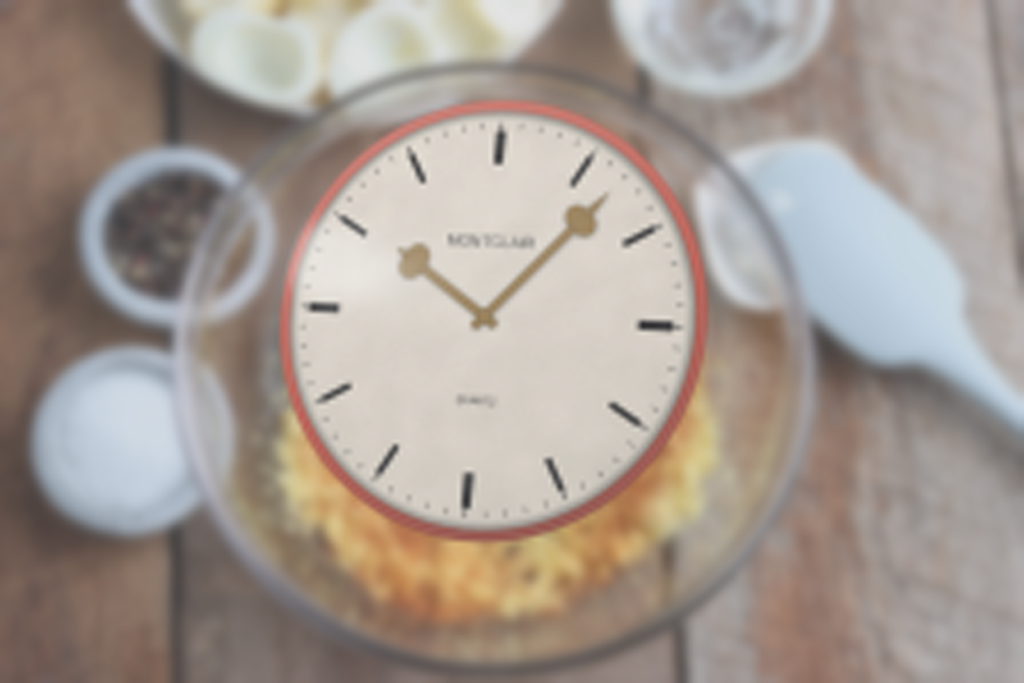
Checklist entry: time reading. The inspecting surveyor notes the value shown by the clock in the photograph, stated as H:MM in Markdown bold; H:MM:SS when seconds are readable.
**10:07**
